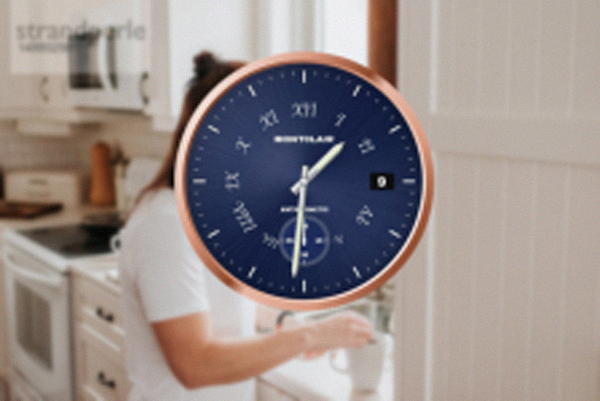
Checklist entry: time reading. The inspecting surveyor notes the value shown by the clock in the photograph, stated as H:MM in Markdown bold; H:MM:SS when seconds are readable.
**1:31**
